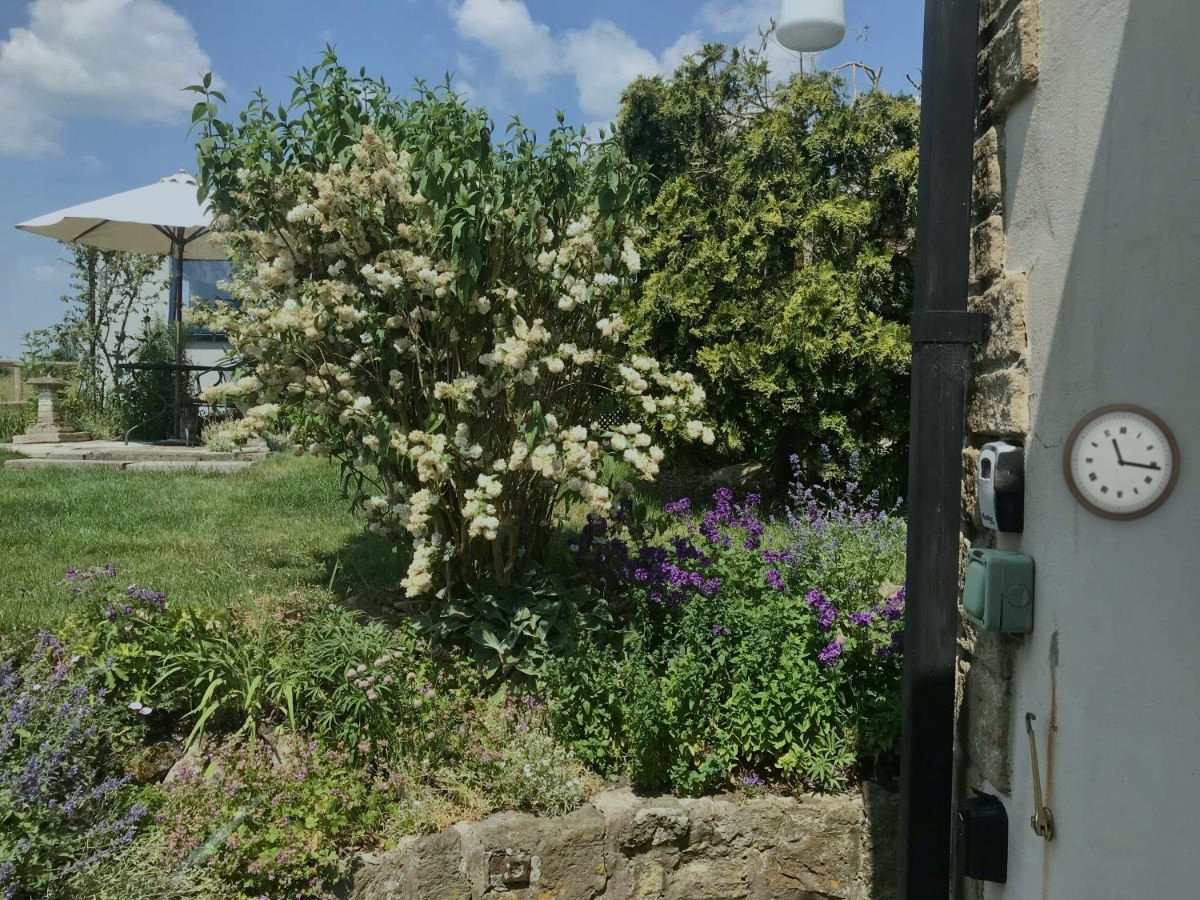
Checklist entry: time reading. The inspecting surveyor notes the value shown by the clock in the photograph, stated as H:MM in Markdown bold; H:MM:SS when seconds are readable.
**11:16**
